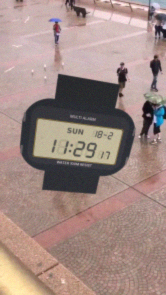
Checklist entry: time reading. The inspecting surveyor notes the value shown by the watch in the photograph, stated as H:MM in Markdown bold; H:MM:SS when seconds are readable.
**11:29:17**
